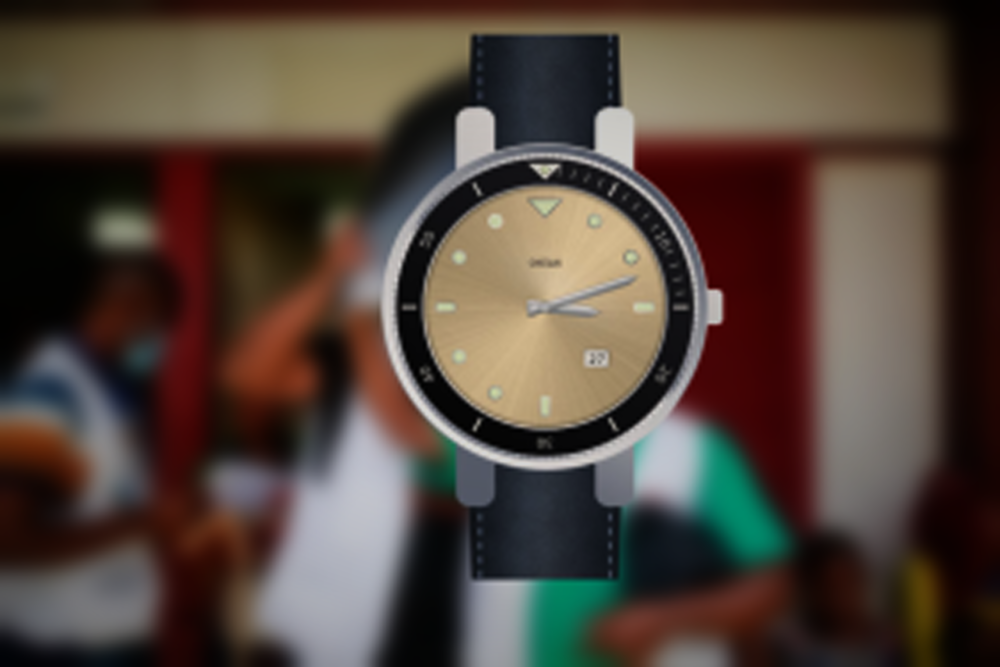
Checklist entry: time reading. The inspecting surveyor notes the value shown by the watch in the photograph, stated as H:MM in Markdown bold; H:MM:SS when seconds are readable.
**3:12**
